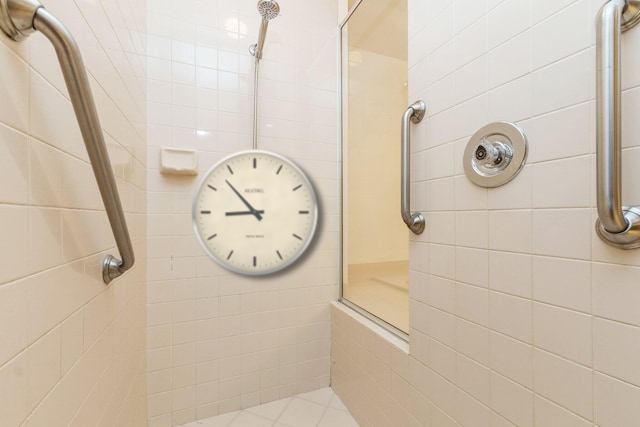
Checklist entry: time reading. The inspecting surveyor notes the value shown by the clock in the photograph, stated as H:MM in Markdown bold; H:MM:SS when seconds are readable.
**8:53**
